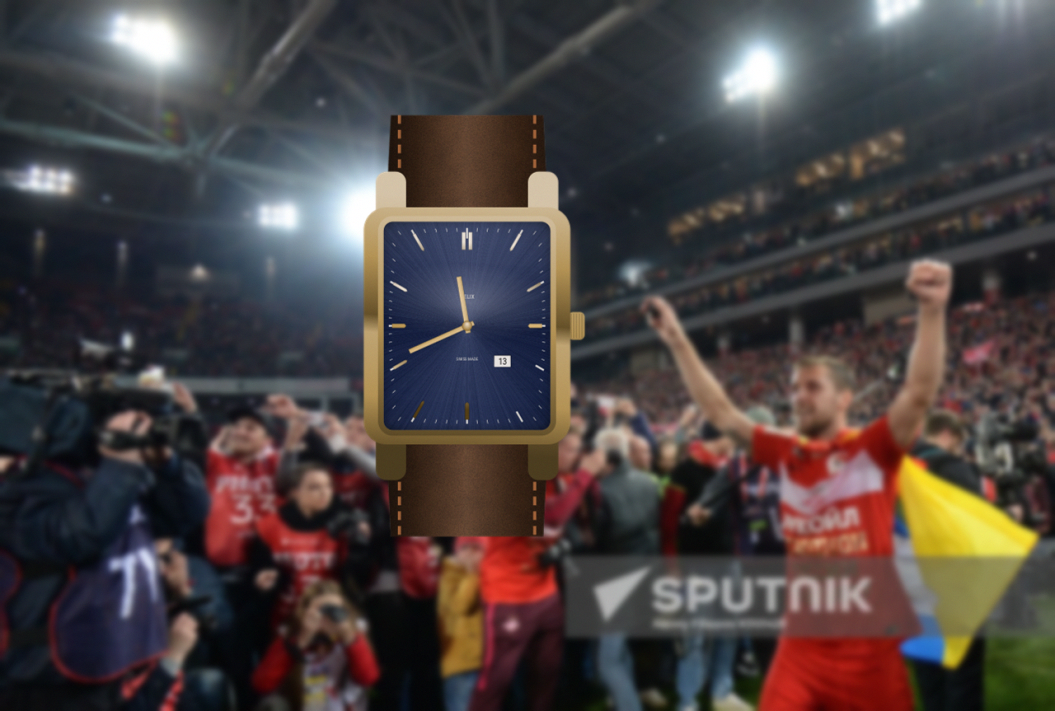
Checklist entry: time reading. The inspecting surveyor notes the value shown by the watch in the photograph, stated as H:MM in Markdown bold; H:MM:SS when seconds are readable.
**11:41**
